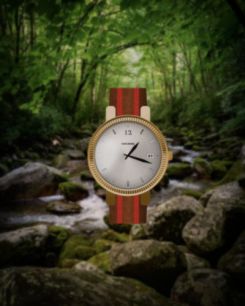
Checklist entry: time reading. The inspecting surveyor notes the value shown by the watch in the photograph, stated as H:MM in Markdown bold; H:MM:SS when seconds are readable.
**1:18**
